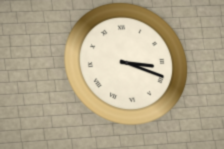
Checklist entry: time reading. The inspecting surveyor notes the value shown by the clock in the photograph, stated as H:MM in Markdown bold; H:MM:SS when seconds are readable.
**3:19**
